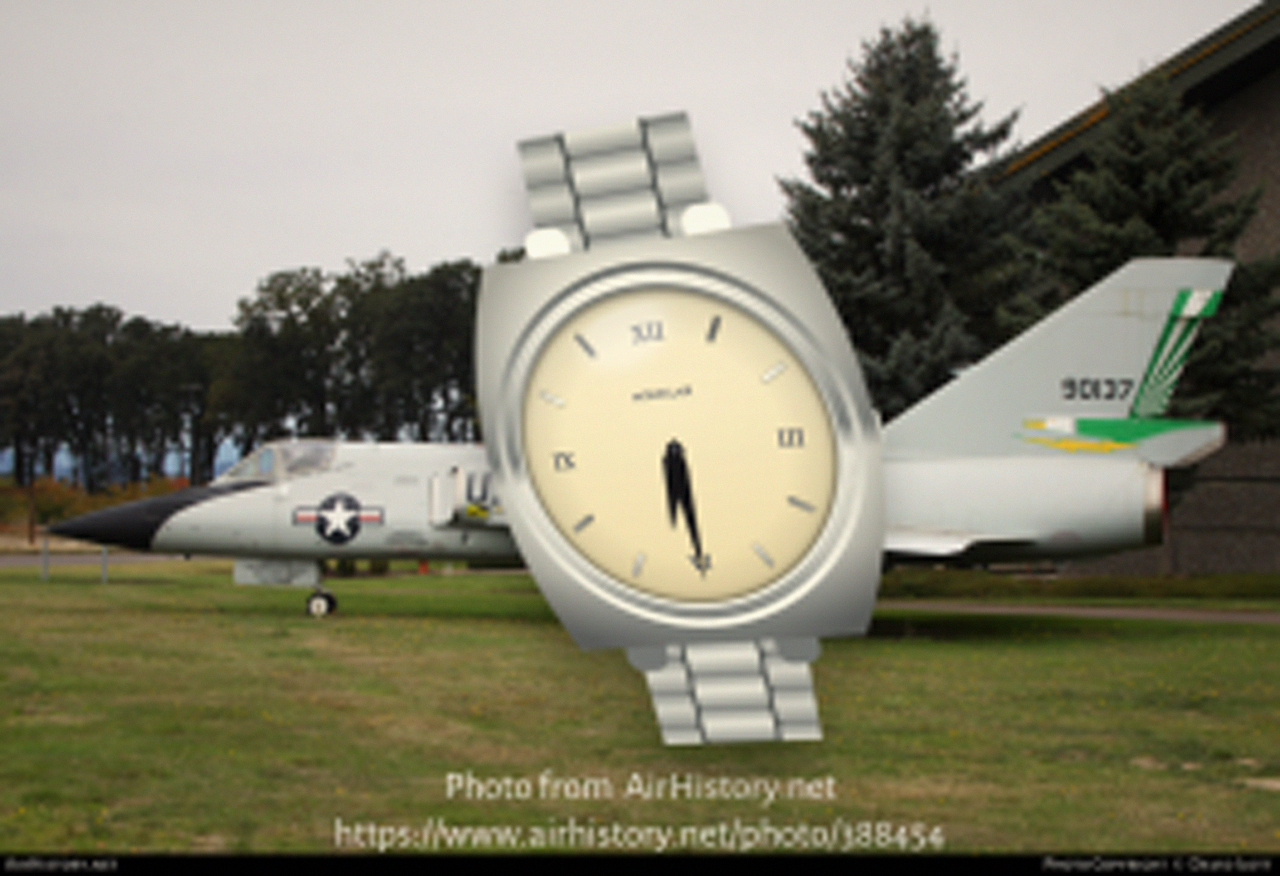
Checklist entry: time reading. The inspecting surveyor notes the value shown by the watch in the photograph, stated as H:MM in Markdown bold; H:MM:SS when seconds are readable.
**6:30**
